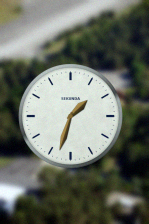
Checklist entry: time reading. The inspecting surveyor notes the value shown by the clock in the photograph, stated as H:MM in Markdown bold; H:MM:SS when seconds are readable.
**1:33**
